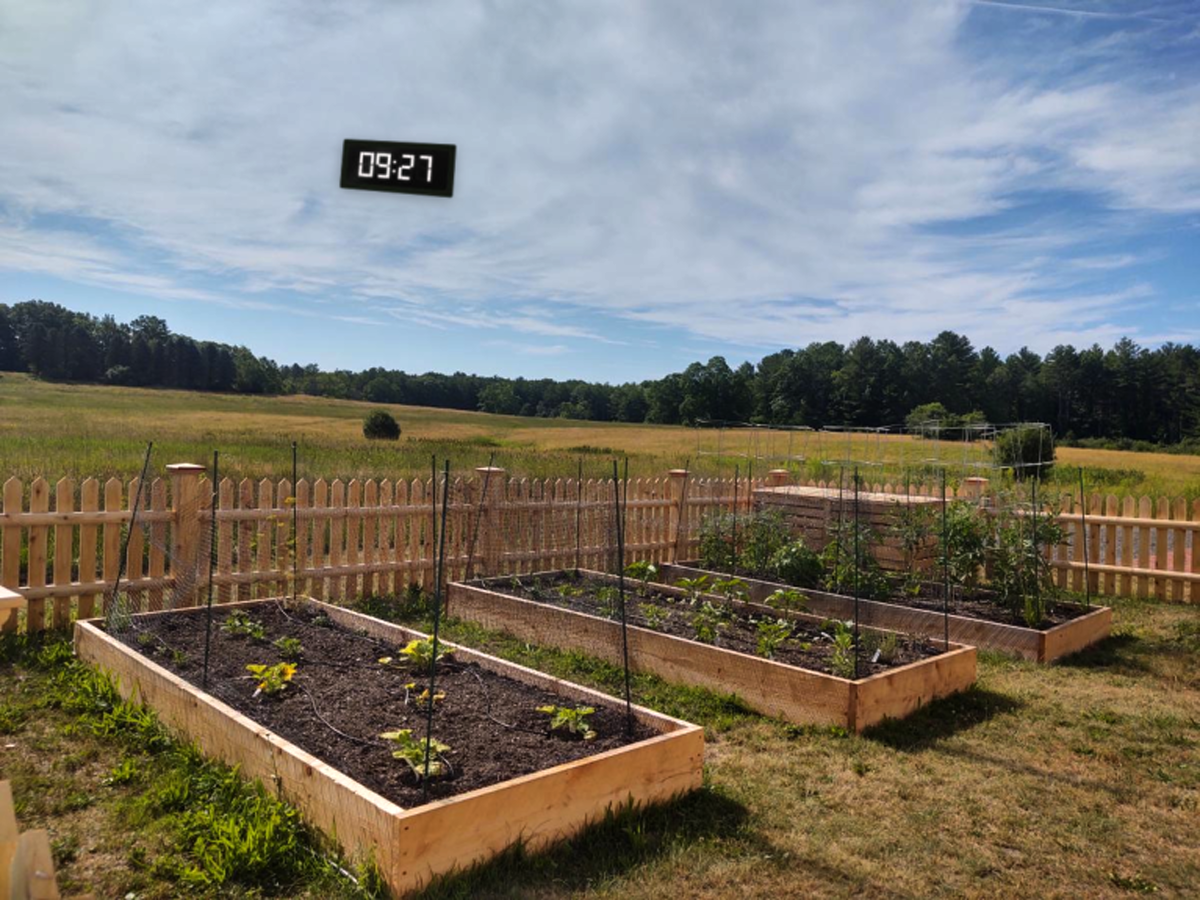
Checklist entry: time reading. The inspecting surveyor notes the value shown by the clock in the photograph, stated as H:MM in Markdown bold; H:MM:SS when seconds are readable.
**9:27**
